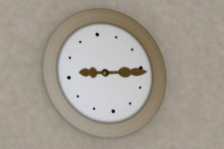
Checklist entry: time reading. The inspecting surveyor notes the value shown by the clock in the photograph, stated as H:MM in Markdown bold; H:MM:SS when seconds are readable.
**9:16**
